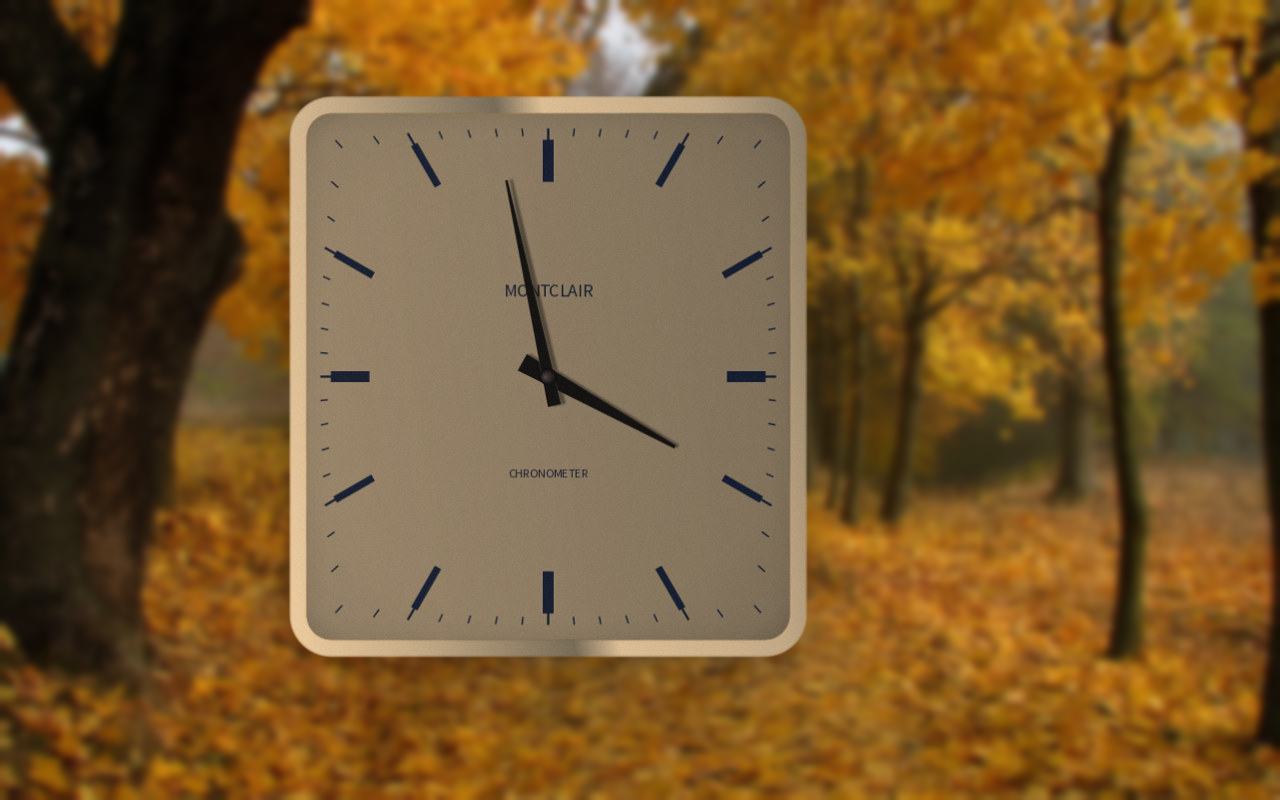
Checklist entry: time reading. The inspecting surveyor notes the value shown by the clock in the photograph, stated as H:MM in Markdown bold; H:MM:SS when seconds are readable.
**3:58**
